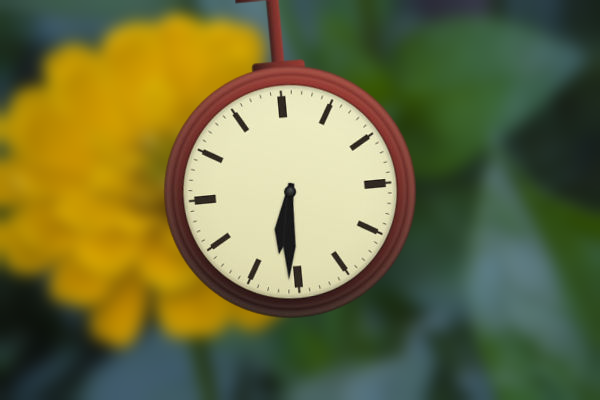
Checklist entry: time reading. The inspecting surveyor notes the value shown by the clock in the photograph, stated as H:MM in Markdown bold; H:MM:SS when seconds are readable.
**6:31**
